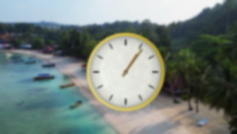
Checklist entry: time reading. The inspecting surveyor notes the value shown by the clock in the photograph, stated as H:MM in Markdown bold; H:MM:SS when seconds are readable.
**1:06**
